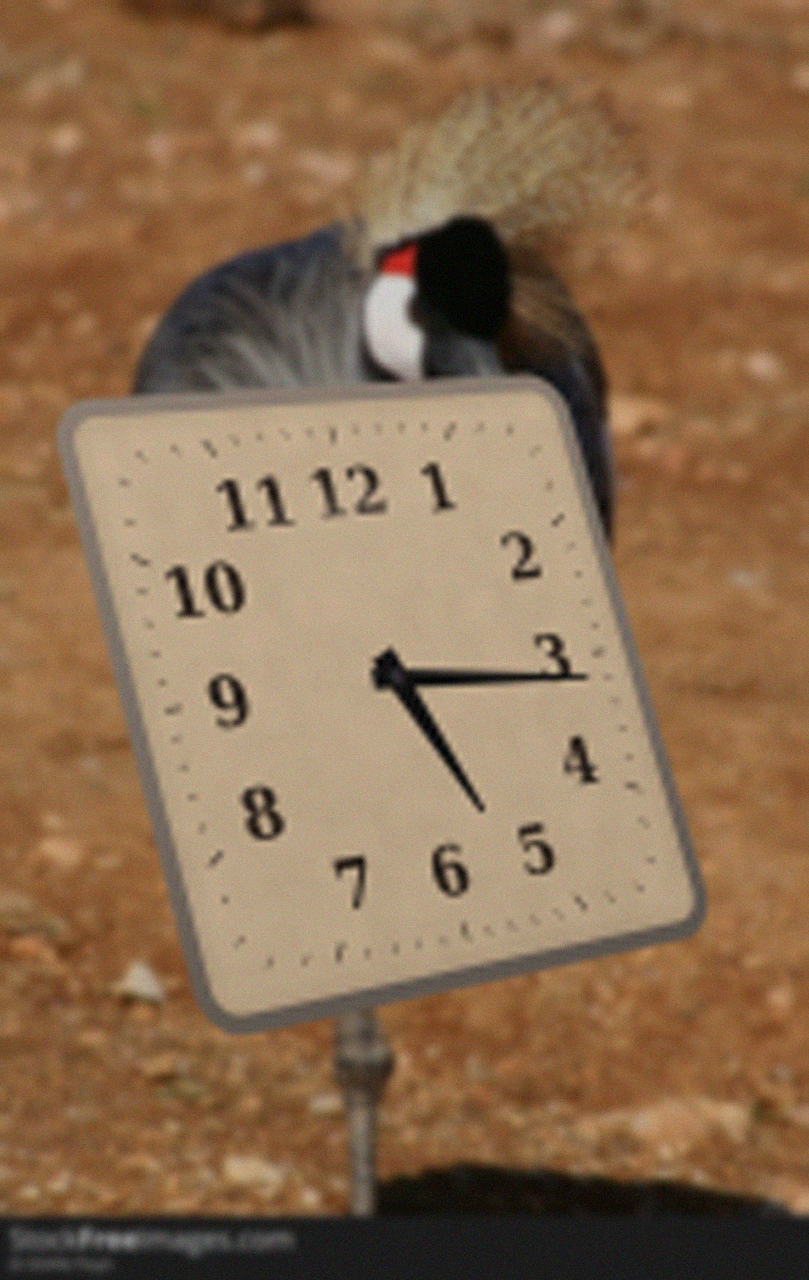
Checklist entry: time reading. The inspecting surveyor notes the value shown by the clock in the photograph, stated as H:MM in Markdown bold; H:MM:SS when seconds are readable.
**5:16**
